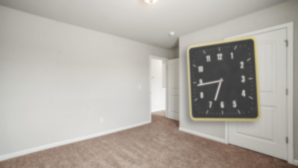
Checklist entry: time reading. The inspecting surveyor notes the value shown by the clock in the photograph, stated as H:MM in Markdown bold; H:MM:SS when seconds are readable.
**6:44**
